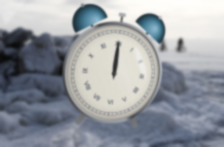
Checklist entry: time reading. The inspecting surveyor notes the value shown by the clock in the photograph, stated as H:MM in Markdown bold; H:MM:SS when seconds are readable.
**12:00**
